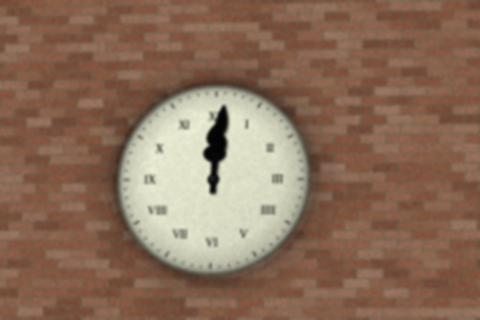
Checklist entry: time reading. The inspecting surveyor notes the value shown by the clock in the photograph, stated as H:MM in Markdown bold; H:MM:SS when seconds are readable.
**12:01**
